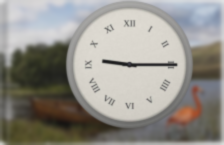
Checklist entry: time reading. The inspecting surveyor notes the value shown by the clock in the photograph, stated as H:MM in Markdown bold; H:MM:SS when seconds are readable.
**9:15**
